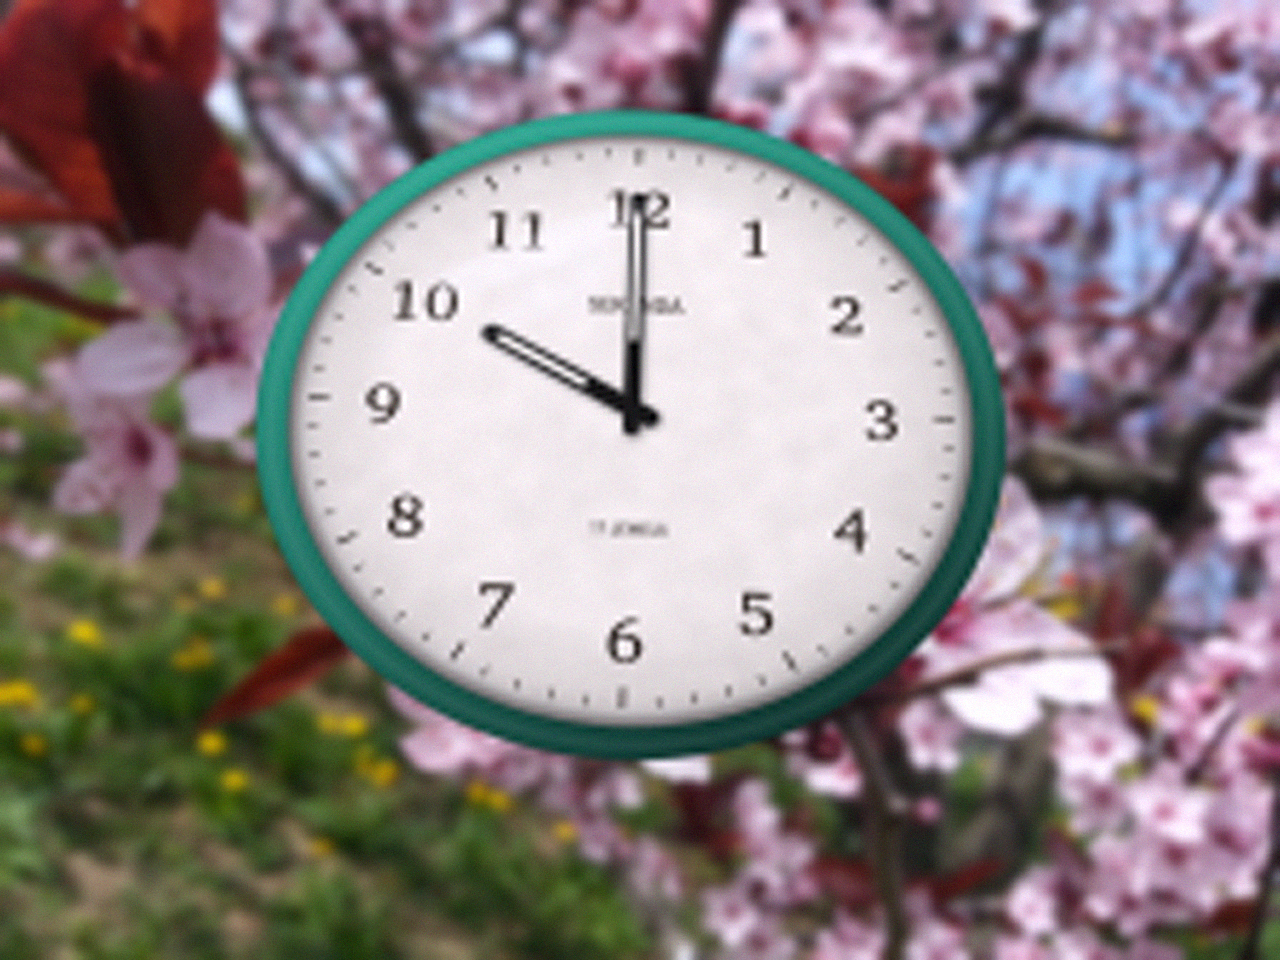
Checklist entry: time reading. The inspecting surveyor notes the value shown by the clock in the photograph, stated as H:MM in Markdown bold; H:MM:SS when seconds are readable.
**10:00**
